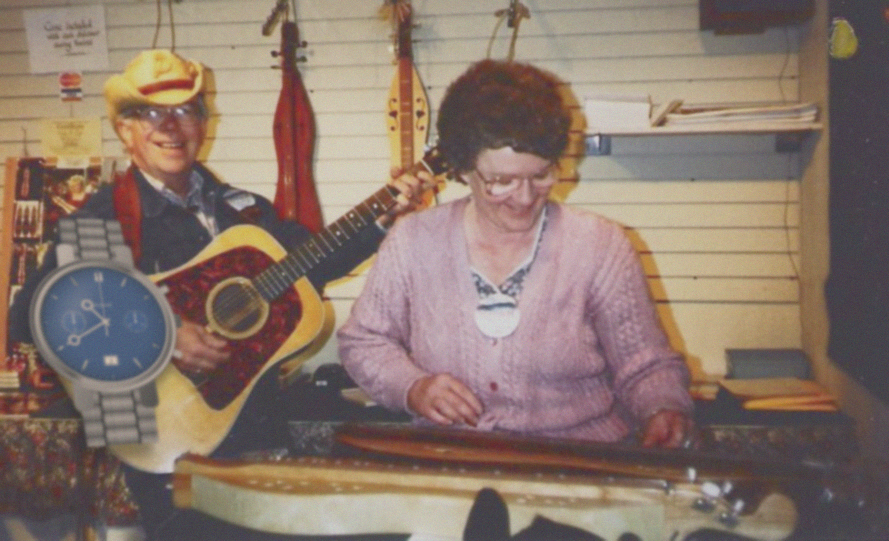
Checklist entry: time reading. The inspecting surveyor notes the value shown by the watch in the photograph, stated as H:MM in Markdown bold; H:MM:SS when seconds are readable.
**10:40**
